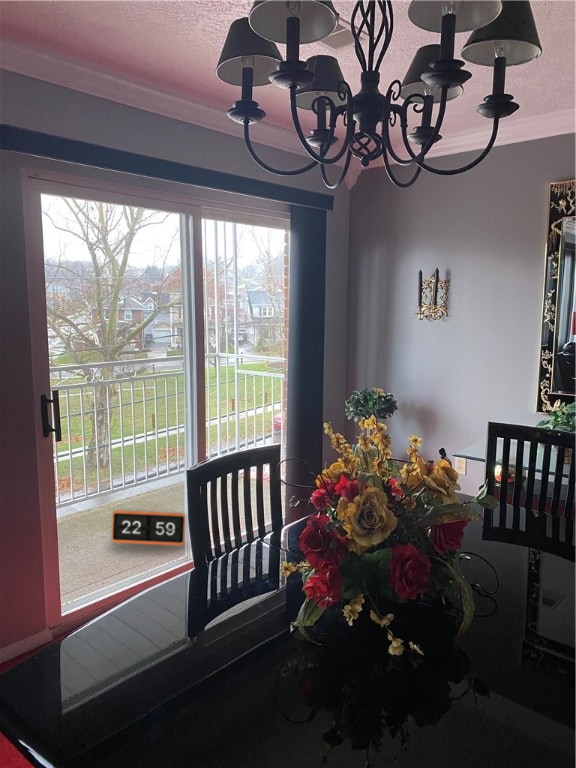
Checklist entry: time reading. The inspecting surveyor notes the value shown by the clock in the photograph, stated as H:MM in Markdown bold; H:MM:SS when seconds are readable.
**22:59**
